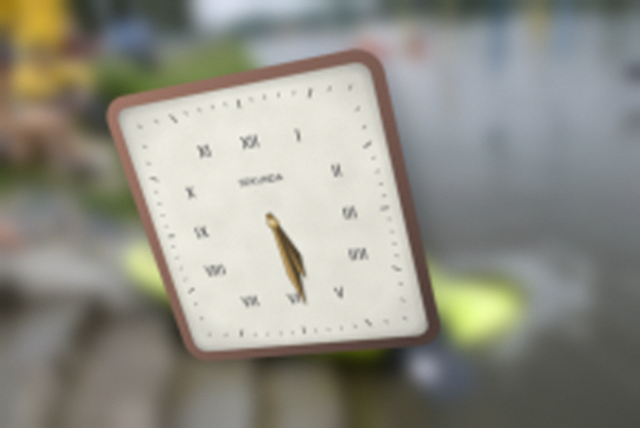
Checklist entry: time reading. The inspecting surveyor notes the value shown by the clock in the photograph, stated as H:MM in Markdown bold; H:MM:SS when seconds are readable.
**5:29**
